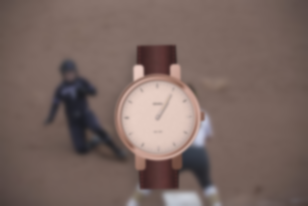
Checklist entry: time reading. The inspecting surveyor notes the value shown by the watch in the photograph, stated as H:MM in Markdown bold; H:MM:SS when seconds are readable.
**1:05**
